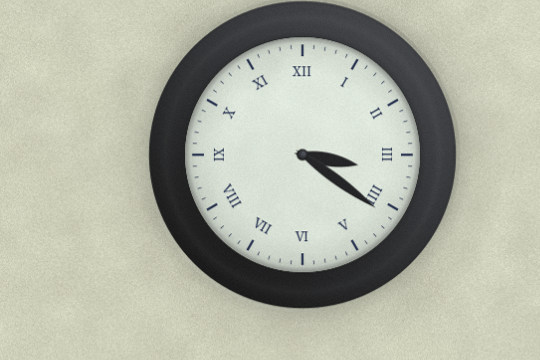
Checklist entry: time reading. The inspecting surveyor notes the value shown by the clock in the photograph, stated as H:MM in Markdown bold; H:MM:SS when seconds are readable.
**3:21**
